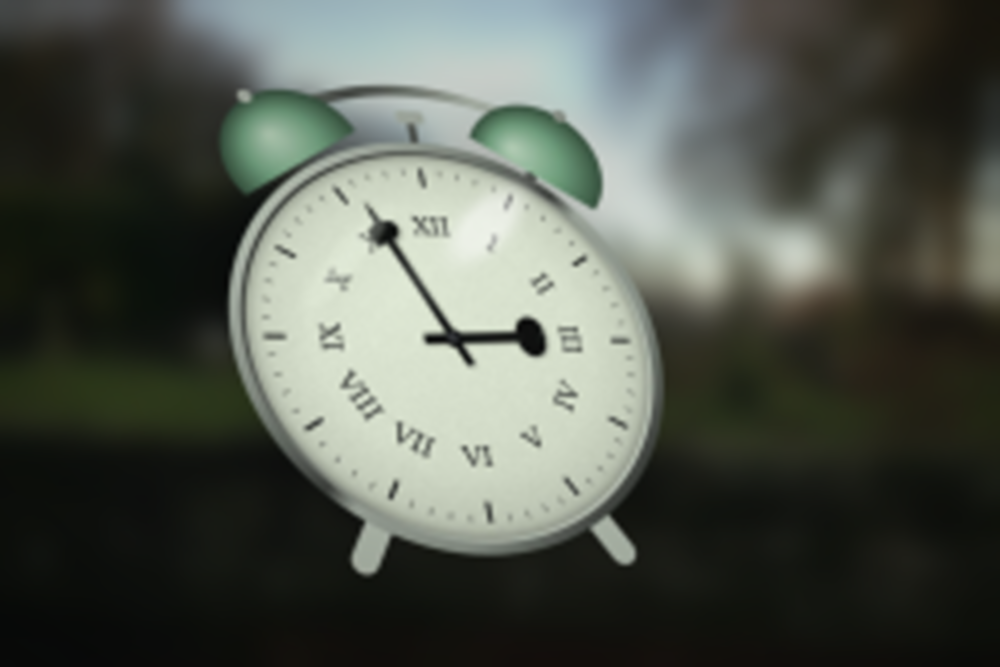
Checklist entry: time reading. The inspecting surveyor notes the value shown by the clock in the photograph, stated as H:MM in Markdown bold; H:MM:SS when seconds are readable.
**2:56**
